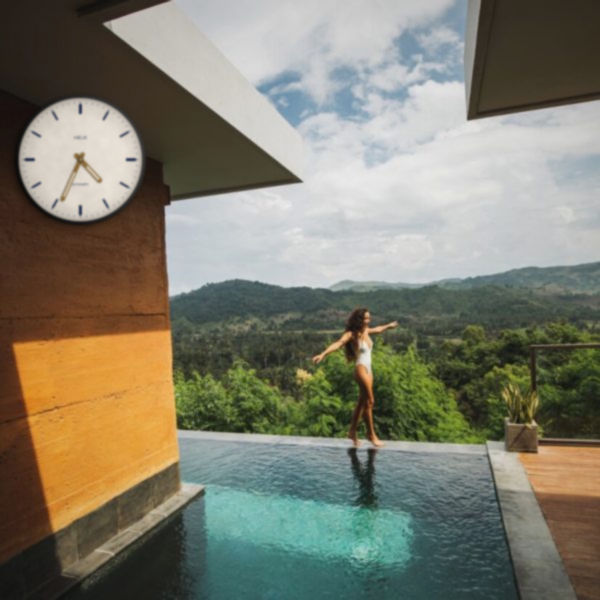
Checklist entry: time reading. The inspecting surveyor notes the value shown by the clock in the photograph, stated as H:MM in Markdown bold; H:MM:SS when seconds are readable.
**4:34**
